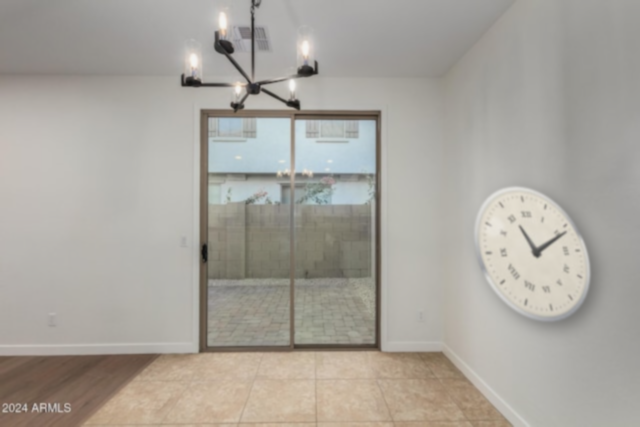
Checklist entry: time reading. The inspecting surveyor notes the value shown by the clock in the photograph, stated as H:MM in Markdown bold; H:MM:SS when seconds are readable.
**11:11**
